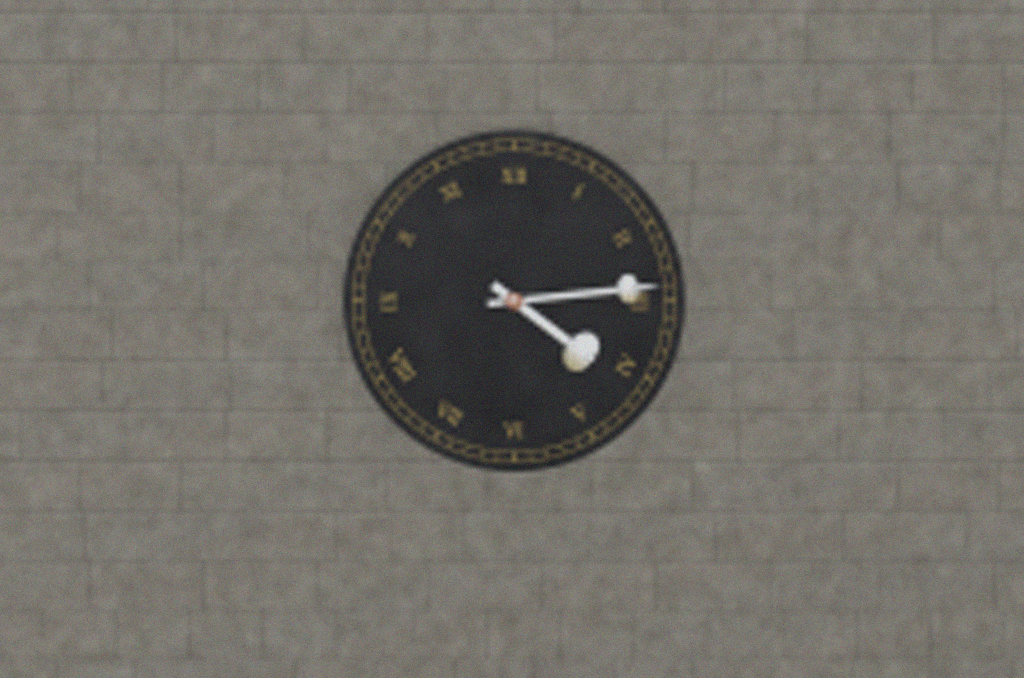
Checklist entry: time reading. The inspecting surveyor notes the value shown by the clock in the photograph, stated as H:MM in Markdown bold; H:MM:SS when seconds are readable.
**4:14**
